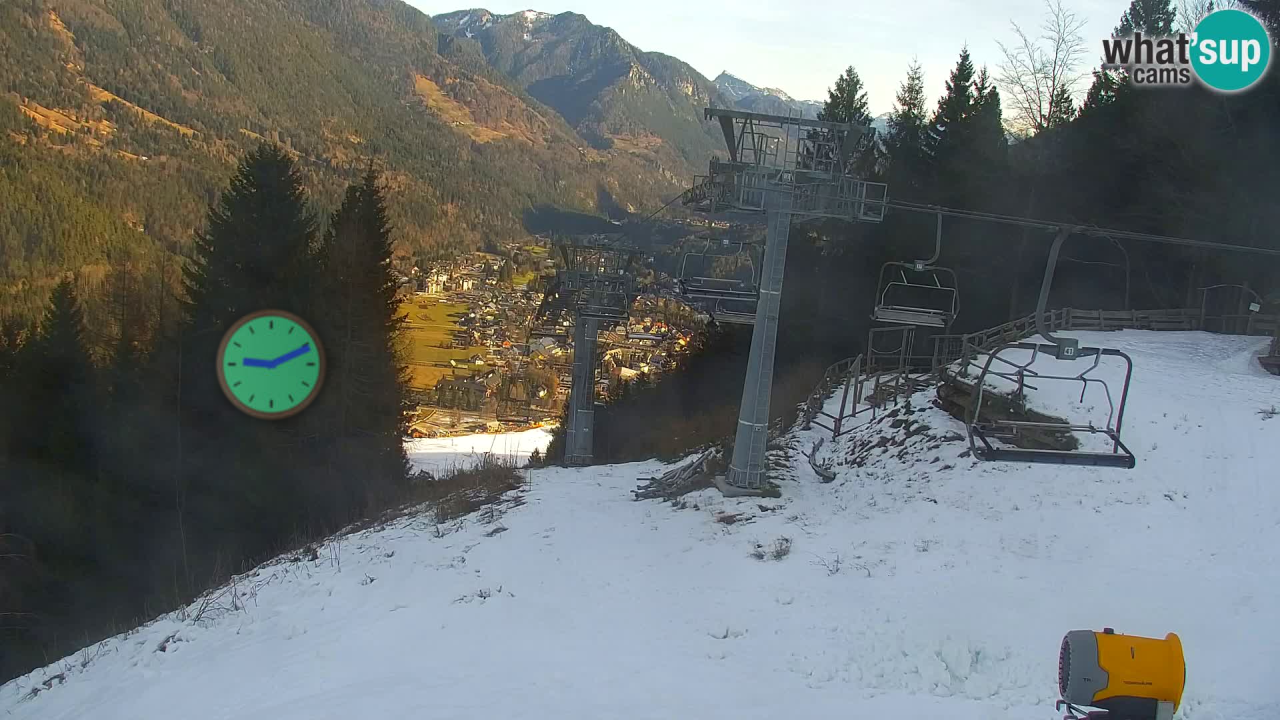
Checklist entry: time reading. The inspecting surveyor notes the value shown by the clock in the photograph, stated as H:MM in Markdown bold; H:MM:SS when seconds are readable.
**9:11**
